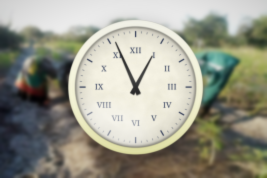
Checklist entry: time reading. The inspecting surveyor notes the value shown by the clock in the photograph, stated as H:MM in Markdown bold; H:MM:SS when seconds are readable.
**12:56**
